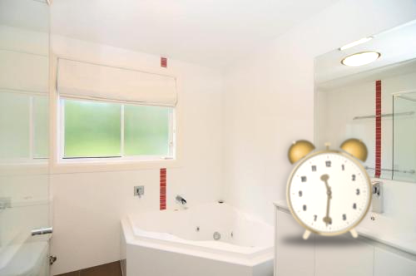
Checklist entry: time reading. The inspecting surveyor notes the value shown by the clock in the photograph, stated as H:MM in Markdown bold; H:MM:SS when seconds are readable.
**11:31**
